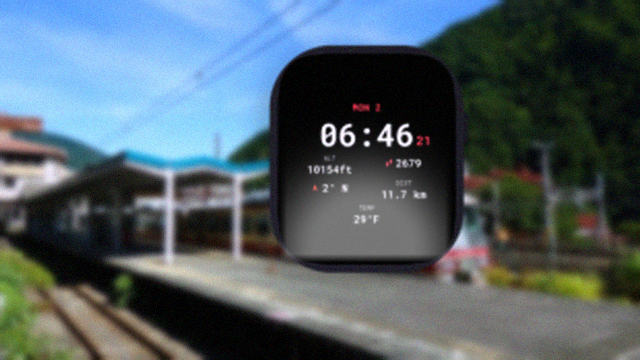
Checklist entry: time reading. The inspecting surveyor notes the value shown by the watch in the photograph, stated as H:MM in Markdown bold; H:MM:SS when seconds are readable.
**6:46**
